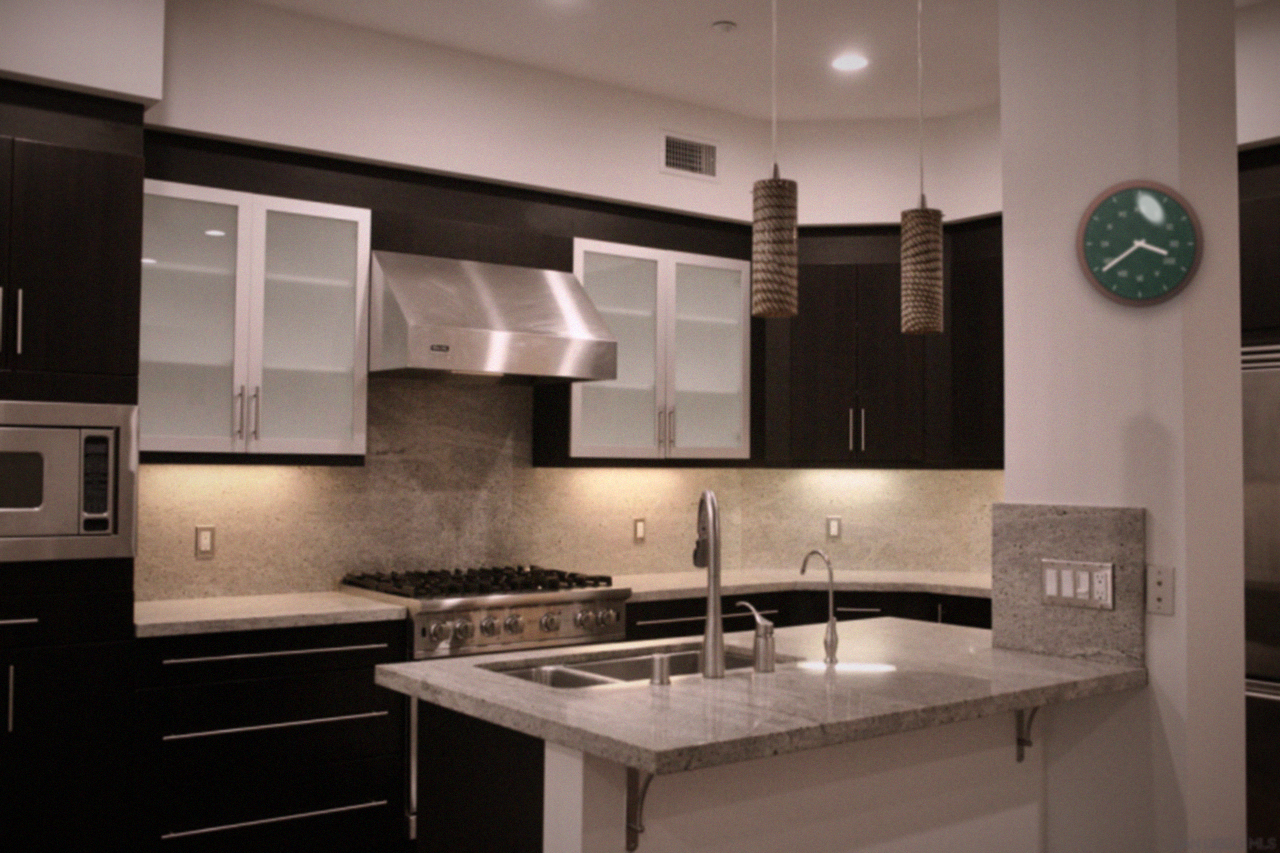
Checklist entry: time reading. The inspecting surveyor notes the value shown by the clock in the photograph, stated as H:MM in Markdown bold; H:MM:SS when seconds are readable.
**3:39**
